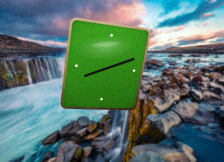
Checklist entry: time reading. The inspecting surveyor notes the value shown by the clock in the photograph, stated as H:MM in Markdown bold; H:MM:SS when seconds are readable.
**8:11**
